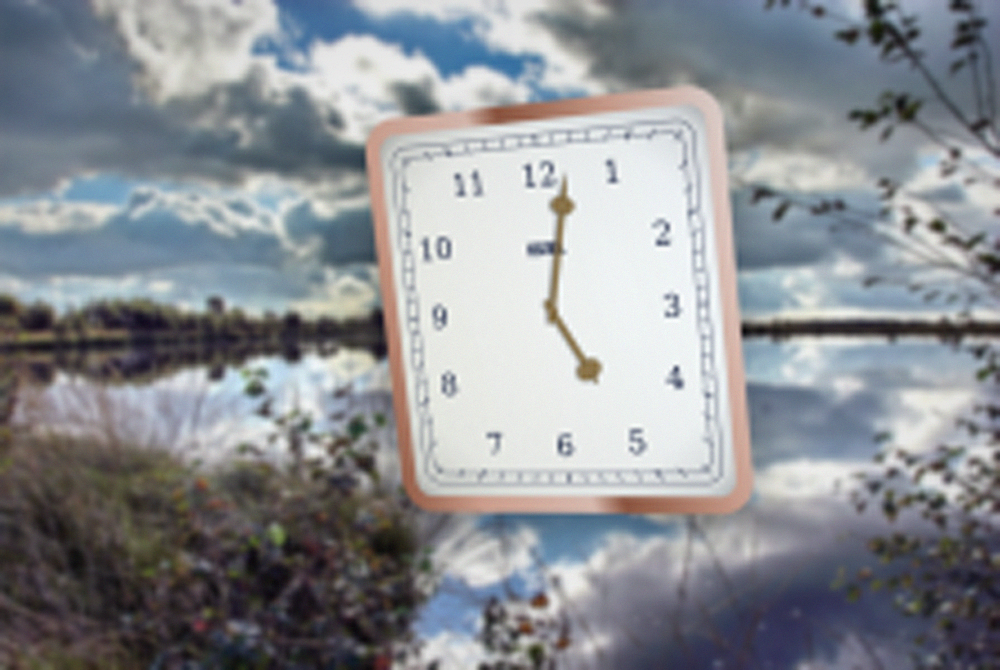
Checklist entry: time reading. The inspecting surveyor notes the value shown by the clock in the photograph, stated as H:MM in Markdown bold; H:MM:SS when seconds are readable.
**5:02**
